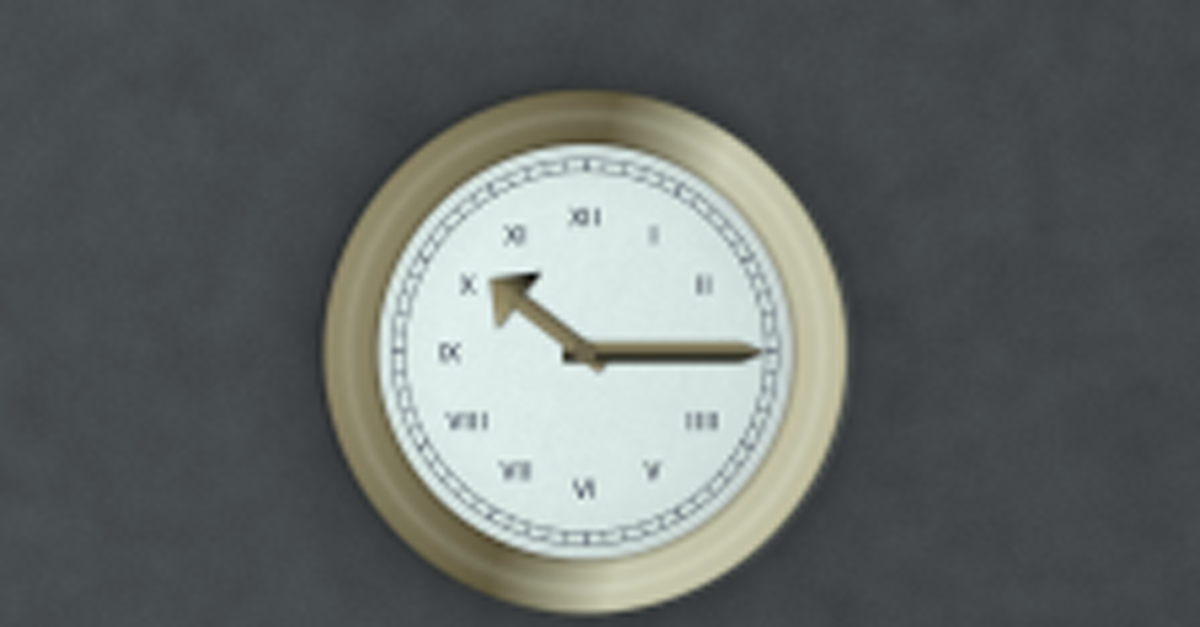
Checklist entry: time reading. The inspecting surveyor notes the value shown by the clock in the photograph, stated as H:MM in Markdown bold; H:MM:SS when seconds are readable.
**10:15**
